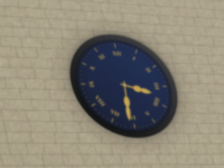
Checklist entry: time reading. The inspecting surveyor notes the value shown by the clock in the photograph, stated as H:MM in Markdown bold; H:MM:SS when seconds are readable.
**3:31**
